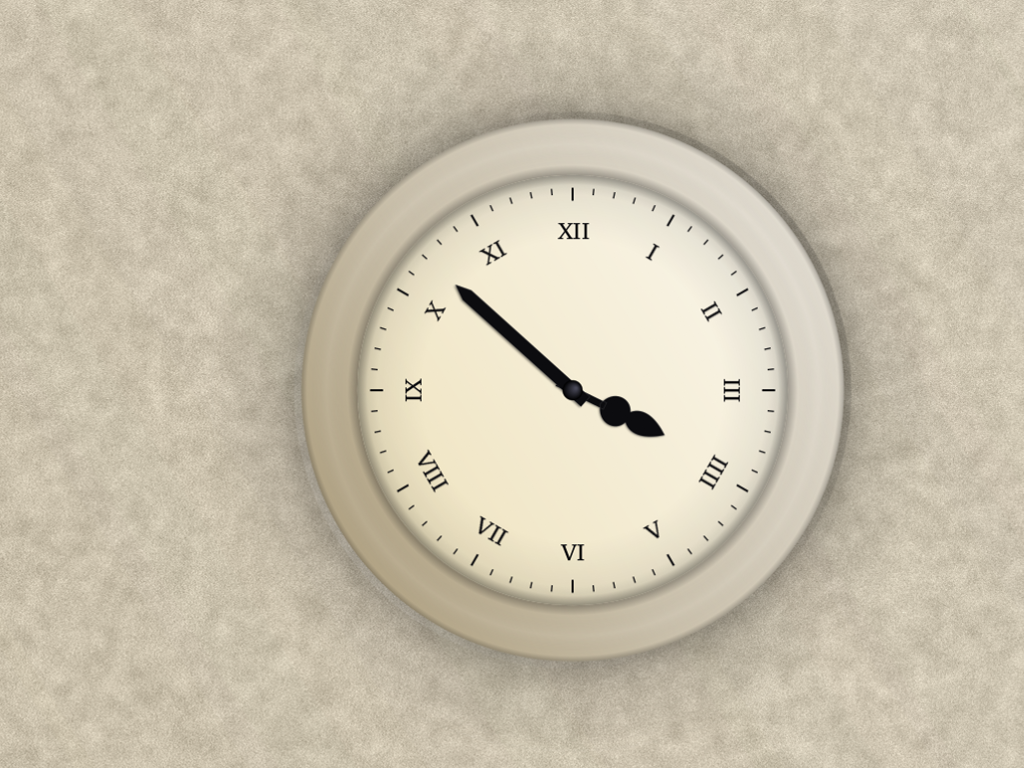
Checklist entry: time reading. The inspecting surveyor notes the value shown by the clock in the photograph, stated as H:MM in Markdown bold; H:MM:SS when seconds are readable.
**3:52**
